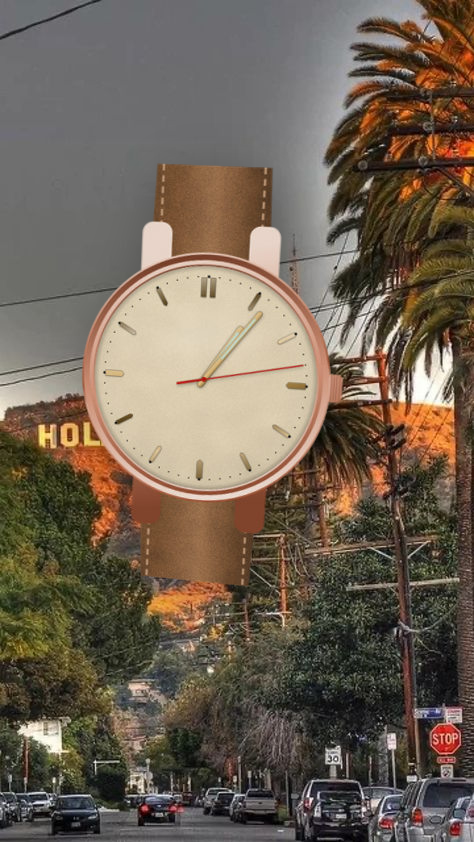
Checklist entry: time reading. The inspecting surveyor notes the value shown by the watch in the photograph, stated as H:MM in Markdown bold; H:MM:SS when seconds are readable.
**1:06:13**
